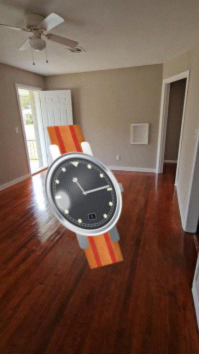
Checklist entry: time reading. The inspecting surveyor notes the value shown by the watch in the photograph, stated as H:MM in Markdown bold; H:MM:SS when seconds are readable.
**11:14**
